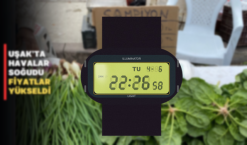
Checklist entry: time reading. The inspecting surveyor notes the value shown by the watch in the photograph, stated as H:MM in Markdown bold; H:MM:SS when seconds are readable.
**22:26:58**
